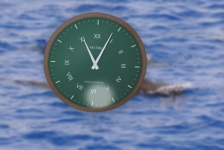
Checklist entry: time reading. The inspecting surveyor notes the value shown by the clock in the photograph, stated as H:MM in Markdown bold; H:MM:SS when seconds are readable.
**11:04**
